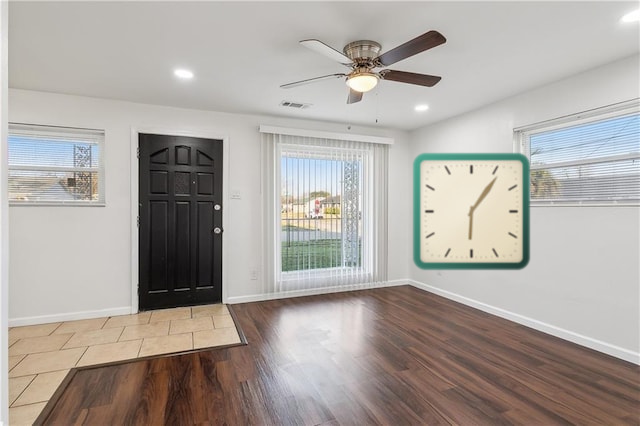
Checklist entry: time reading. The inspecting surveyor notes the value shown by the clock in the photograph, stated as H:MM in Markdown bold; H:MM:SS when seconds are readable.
**6:06**
